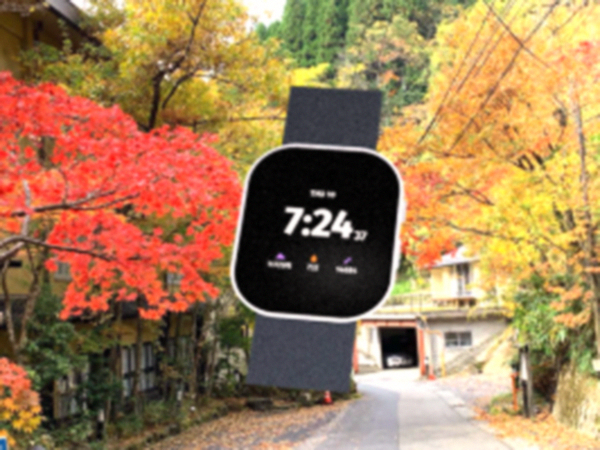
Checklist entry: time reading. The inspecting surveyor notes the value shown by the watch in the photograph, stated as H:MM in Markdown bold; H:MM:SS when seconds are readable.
**7:24**
